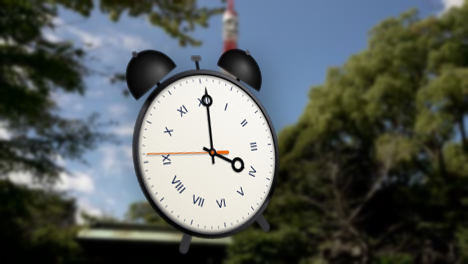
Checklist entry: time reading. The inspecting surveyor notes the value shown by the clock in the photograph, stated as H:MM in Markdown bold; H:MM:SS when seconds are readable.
**4:00:46**
